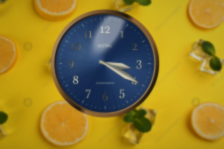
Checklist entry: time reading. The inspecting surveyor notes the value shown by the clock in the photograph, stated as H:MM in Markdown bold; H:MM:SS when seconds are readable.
**3:20**
